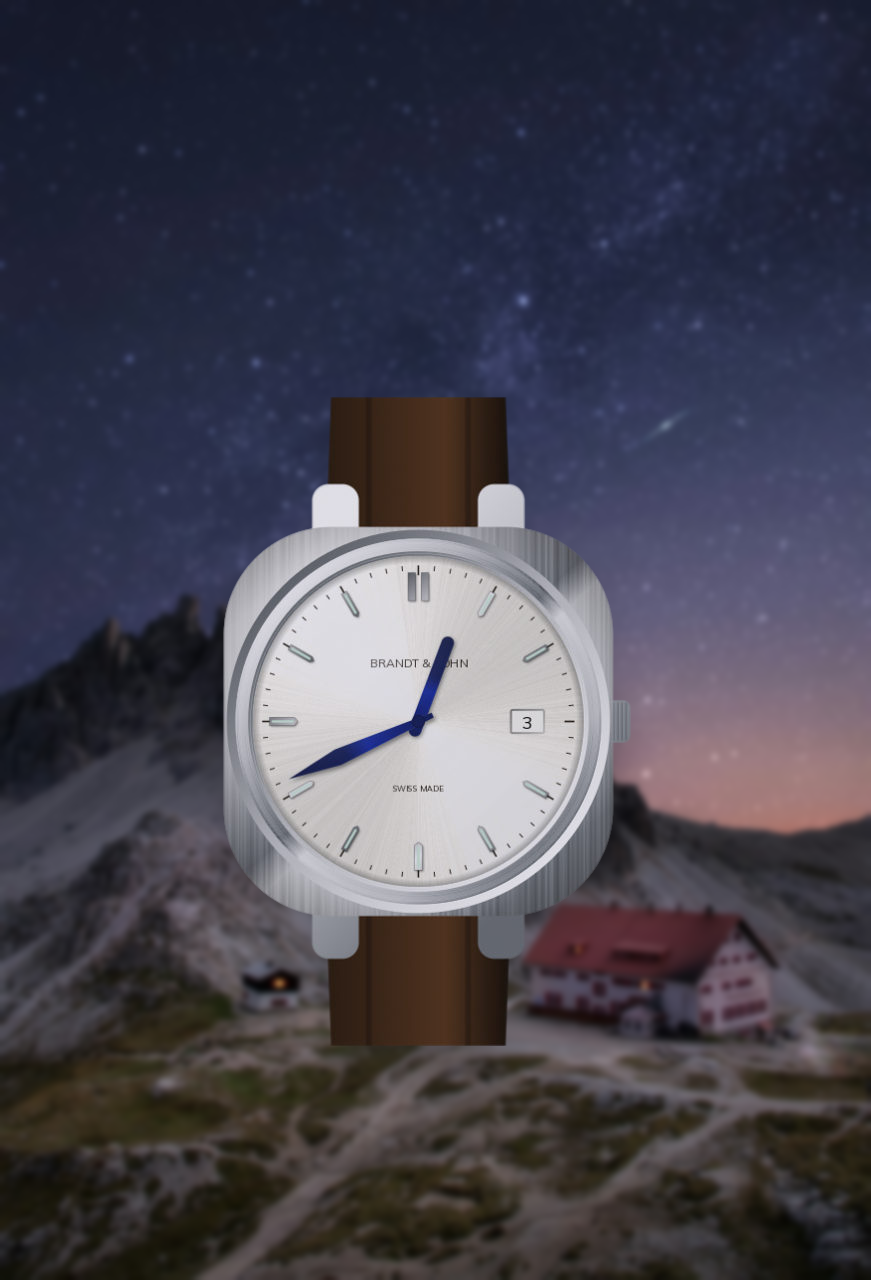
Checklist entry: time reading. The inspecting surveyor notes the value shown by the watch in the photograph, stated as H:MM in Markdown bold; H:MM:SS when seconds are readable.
**12:41**
